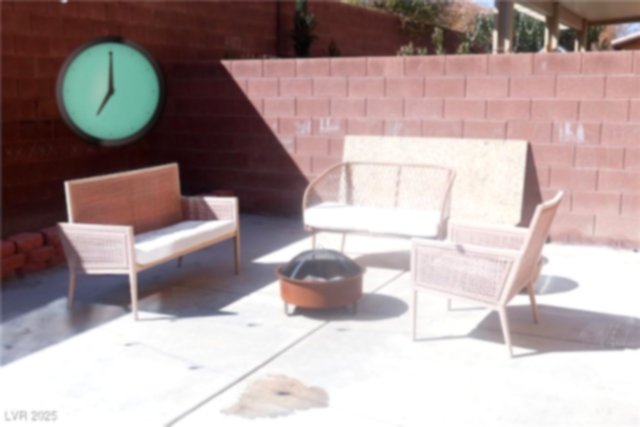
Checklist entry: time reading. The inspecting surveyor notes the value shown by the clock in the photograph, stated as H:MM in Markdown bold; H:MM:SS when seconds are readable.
**7:00**
